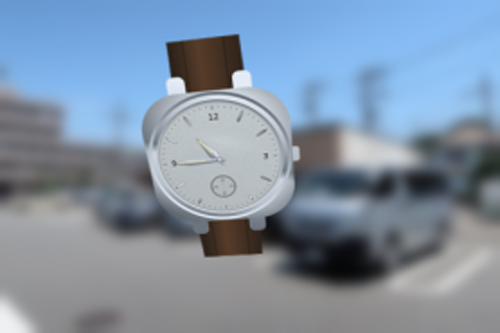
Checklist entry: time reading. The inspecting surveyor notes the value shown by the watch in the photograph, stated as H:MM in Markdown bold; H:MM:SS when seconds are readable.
**10:45**
